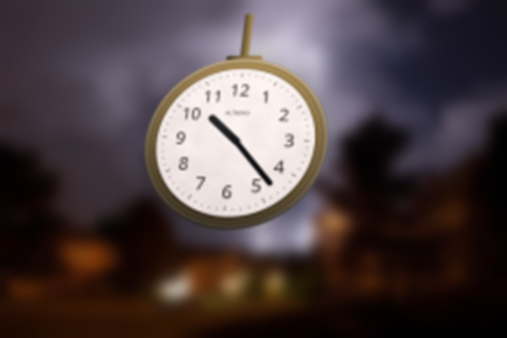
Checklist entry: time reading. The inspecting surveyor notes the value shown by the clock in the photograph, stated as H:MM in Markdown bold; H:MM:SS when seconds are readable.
**10:23**
